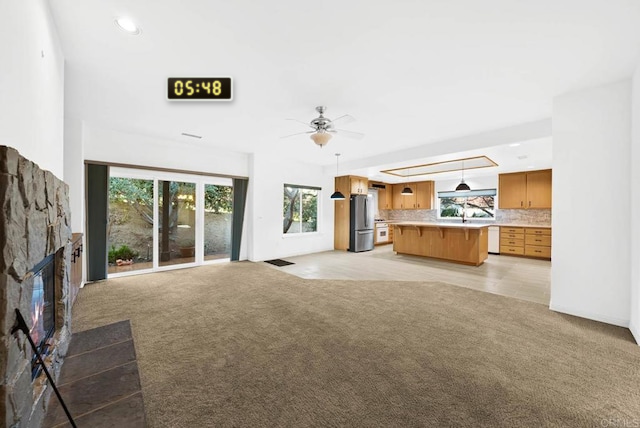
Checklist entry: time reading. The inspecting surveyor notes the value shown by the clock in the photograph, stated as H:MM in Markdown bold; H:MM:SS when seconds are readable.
**5:48**
